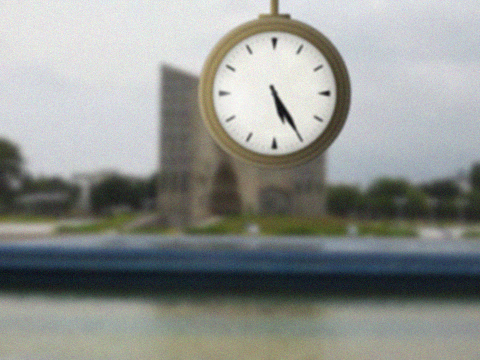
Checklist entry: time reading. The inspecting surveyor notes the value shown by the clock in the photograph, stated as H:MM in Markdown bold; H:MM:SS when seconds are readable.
**5:25**
